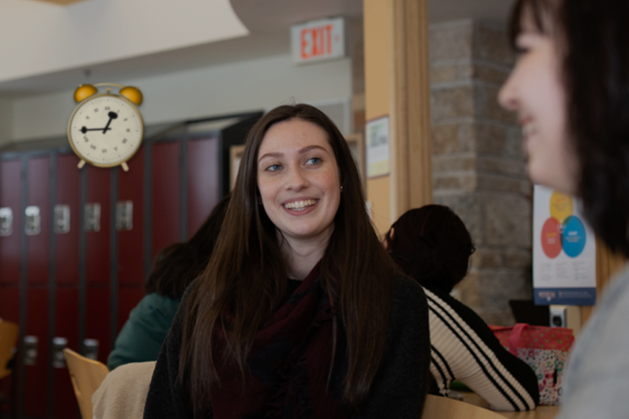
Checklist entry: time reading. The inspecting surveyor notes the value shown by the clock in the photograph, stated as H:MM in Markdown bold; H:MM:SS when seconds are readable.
**12:44**
